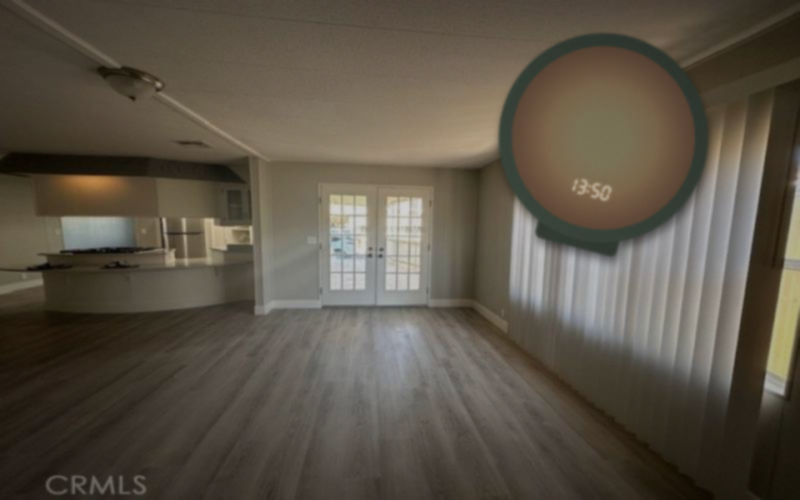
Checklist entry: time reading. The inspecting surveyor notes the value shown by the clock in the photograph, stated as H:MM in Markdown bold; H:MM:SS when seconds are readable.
**13:50**
